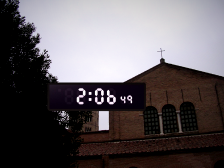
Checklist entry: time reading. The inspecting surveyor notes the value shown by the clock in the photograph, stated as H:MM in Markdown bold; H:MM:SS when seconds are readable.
**2:06:49**
